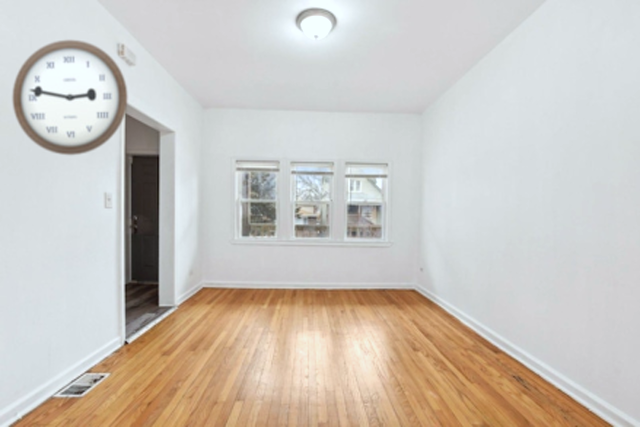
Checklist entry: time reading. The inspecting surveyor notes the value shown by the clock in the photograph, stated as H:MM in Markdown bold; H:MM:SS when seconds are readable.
**2:47**
